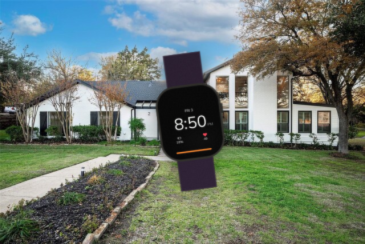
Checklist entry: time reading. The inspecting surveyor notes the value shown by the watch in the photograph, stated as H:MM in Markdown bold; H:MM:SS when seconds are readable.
**8:50**
